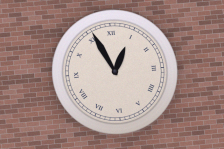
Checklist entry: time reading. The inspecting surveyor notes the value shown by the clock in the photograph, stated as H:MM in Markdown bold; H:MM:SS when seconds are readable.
**12:56**
